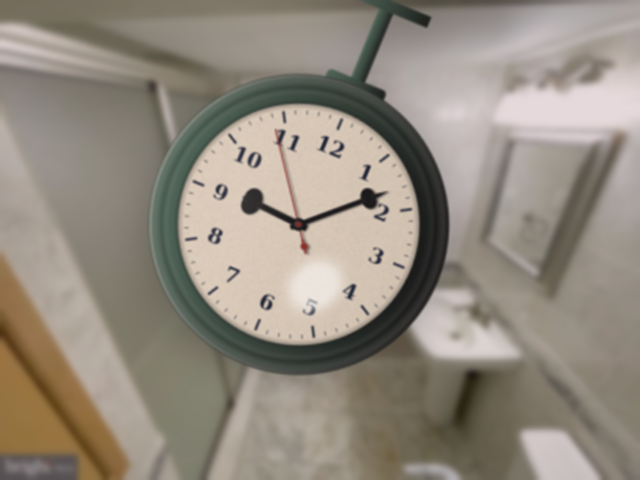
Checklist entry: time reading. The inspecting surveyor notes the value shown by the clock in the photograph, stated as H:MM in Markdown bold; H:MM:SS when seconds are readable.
**9:07:54**
